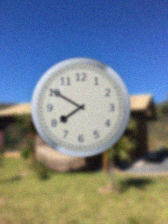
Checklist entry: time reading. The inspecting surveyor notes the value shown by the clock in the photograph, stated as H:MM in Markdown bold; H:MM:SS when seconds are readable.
**7:50**
